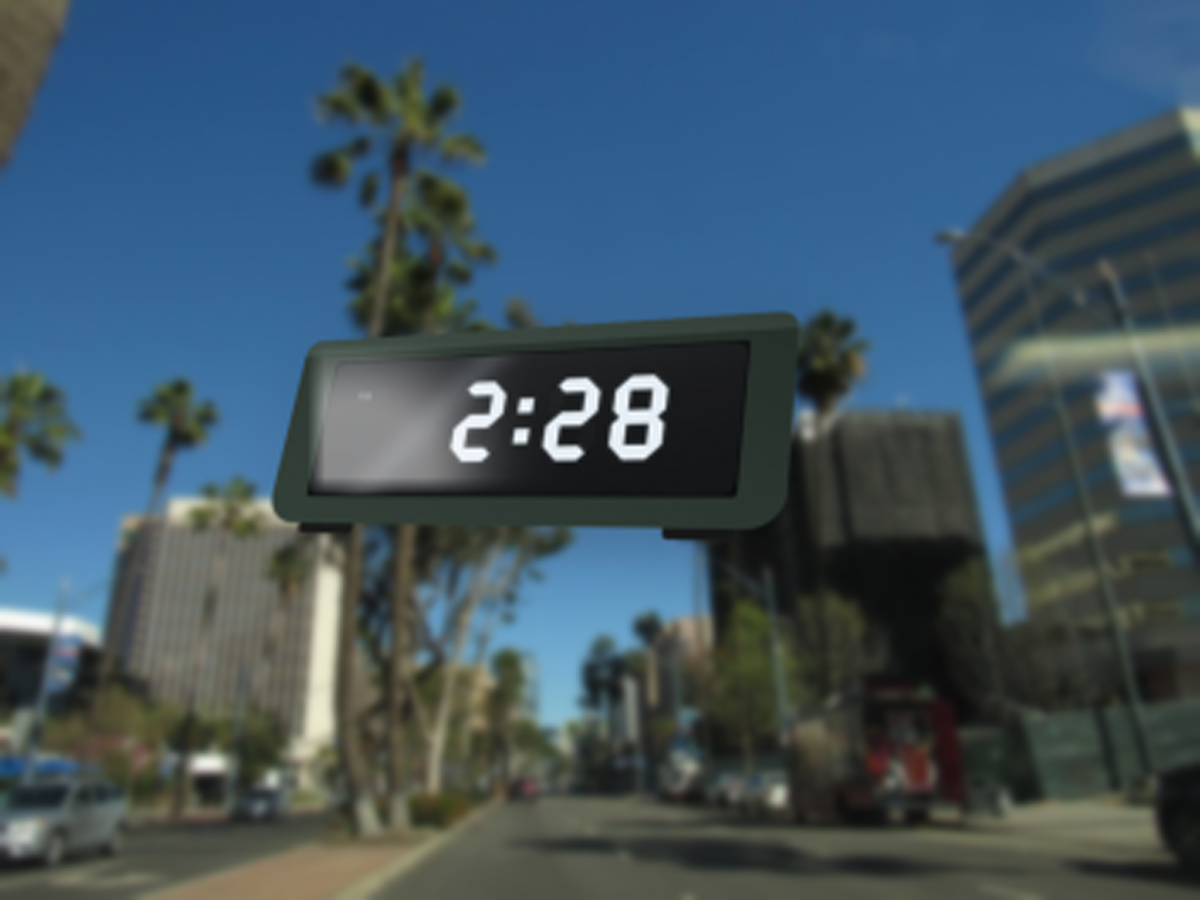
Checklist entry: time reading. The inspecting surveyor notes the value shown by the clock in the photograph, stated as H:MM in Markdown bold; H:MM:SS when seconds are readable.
**2:28**
